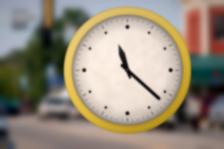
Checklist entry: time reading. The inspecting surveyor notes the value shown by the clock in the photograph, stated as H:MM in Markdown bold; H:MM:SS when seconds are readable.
**11:22**
